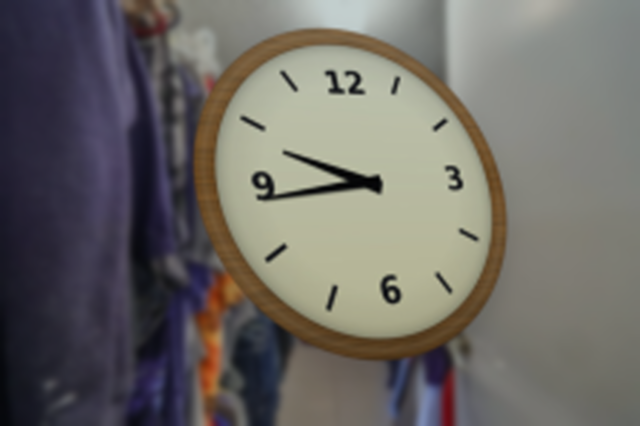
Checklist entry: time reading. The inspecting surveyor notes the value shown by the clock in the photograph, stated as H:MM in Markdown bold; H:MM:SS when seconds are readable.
**9:44**
